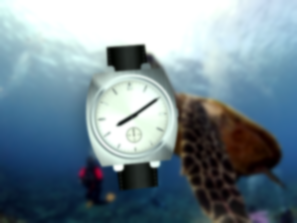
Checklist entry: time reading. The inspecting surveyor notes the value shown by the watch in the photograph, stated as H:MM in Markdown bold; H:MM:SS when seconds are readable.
**8:10**
